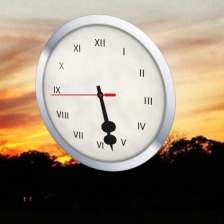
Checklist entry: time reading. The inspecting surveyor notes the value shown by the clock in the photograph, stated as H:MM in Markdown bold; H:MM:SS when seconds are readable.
**5:27:44**
